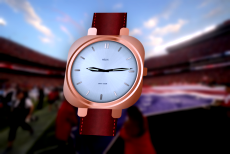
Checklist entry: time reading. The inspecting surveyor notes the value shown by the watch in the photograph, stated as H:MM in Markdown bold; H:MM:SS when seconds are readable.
**9:14**
